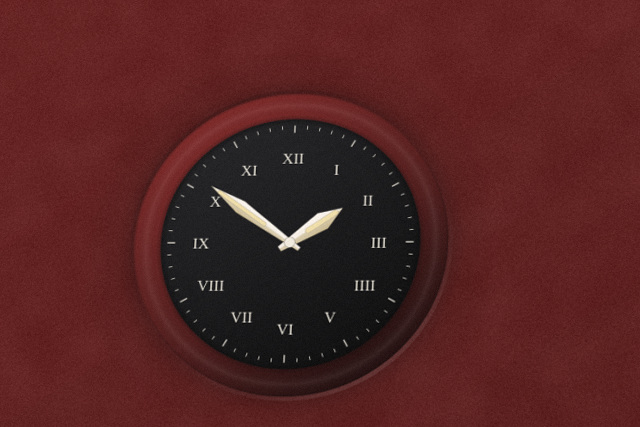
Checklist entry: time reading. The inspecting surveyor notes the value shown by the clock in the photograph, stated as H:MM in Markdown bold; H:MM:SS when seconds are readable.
**1:51**
